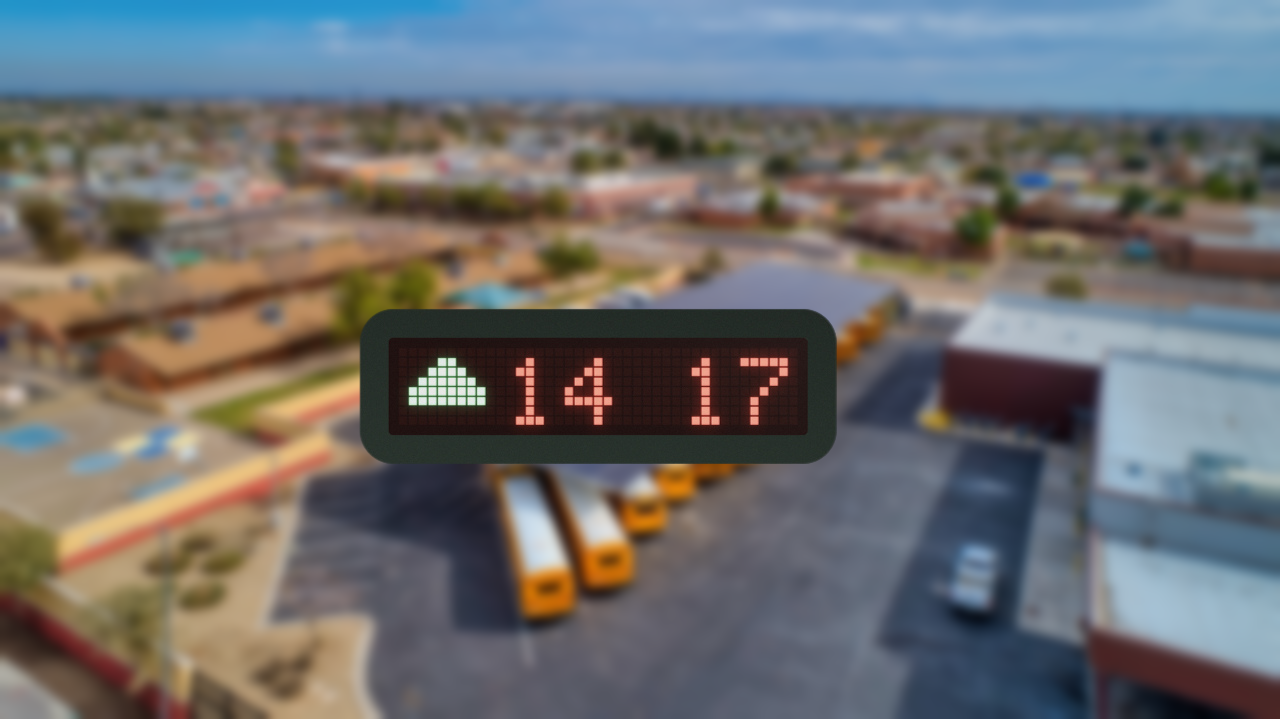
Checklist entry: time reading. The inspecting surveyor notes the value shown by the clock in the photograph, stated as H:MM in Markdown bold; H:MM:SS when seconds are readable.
**14:17**
